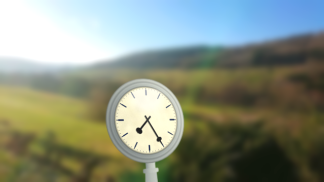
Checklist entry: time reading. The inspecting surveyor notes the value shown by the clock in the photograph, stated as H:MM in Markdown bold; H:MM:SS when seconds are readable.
**7:25**
